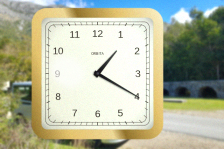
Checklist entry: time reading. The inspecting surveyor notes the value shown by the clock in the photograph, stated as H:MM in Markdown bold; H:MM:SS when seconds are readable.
**1:20**
